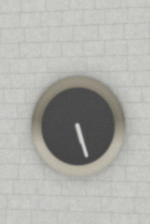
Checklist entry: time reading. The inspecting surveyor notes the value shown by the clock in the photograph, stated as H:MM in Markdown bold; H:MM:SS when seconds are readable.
**5:27**
